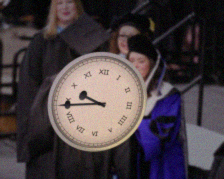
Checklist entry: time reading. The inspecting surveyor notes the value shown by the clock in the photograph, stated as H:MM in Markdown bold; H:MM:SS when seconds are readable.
**9:44**
